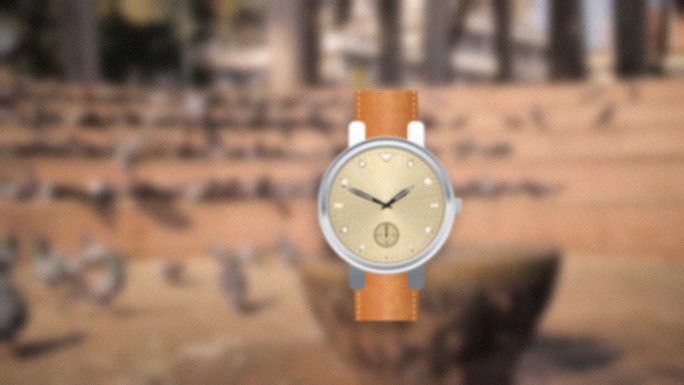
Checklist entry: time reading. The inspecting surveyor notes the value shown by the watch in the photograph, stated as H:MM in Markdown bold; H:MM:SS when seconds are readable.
**1:49**
